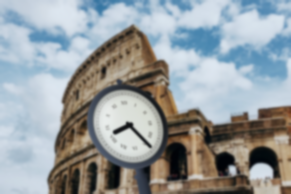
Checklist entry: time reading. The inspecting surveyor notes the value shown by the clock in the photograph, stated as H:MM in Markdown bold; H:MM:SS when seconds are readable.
**8:24**
